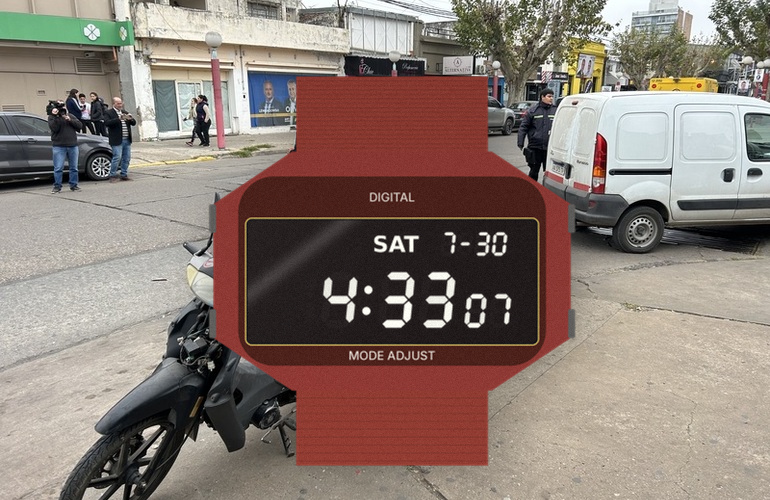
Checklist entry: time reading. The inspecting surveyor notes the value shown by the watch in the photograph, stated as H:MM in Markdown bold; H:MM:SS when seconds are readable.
**4:33:07**
